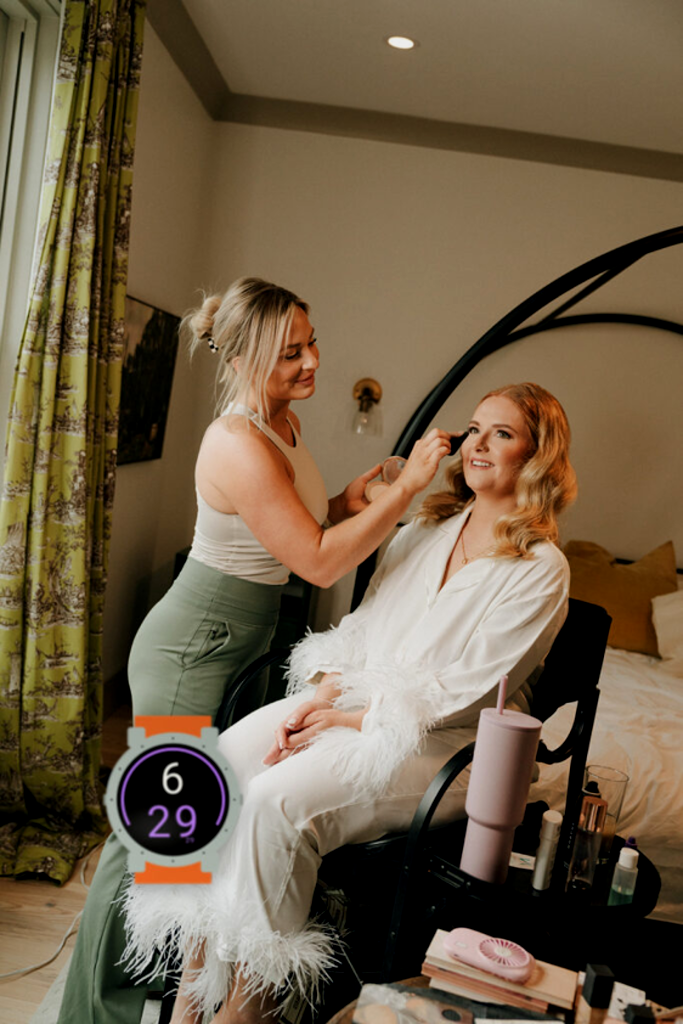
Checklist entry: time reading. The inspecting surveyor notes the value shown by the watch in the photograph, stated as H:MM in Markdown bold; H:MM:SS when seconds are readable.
**6:29**
